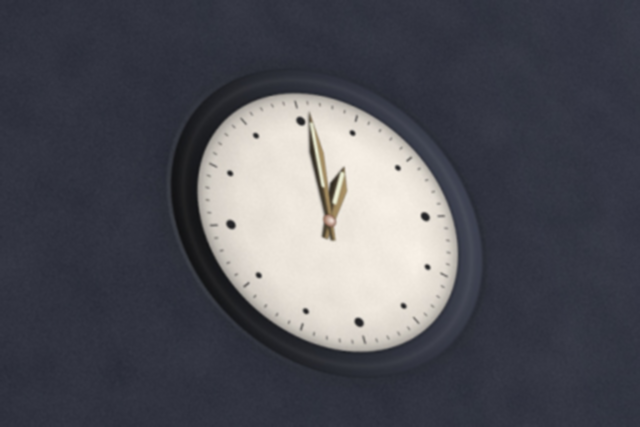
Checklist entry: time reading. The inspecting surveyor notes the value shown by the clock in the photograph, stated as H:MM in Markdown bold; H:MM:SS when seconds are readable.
**1:01**
